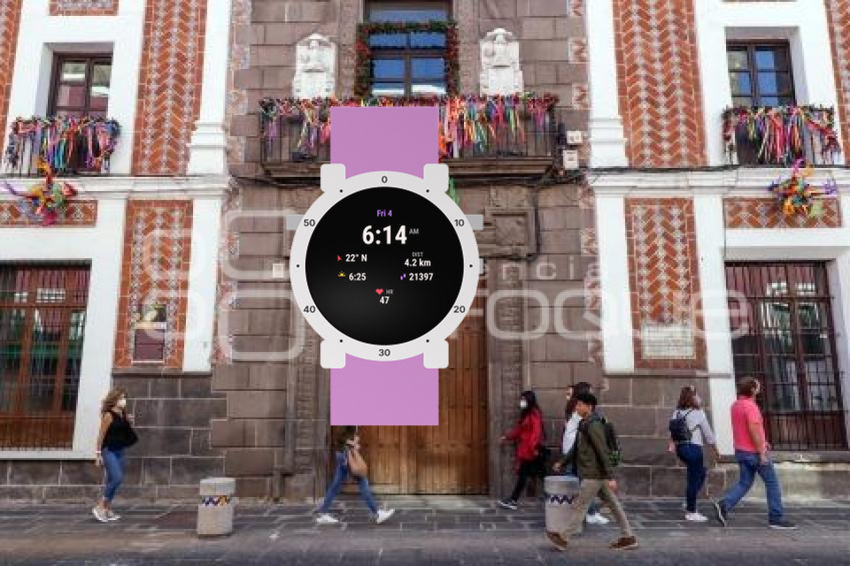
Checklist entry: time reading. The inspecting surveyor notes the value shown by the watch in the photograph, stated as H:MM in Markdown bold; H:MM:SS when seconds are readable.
**6:14**
